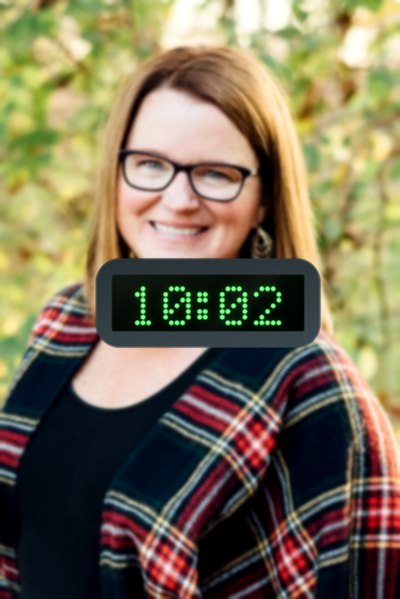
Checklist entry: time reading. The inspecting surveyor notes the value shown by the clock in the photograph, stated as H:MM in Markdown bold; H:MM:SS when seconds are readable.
**10:02**
